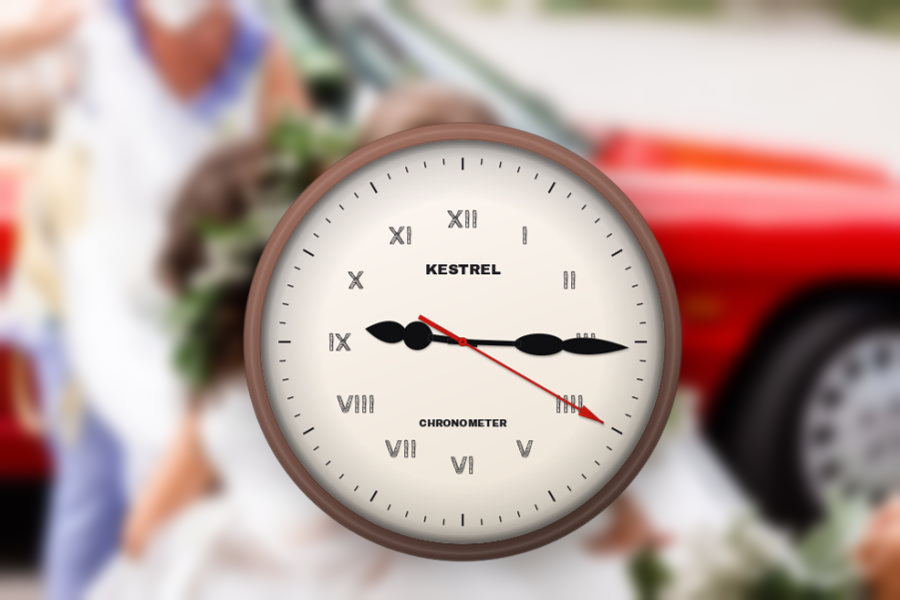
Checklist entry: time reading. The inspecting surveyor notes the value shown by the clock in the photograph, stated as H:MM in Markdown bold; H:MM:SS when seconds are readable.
**9:15:20**
